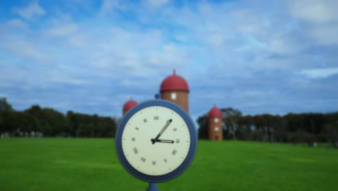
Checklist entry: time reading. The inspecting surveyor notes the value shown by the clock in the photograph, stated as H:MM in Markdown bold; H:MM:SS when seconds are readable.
**3:06**
